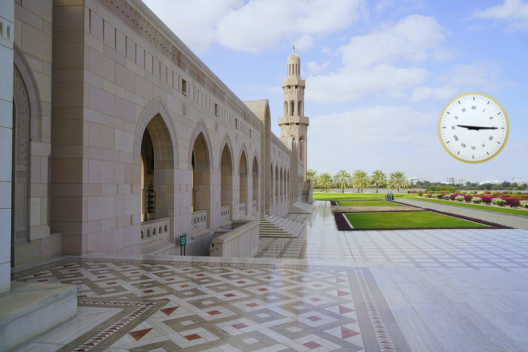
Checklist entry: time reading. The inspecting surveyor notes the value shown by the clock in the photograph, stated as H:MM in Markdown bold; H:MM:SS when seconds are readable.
**9:15**
